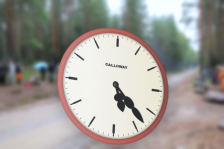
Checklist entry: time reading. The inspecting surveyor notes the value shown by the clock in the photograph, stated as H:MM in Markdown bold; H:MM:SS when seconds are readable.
**5:23**
